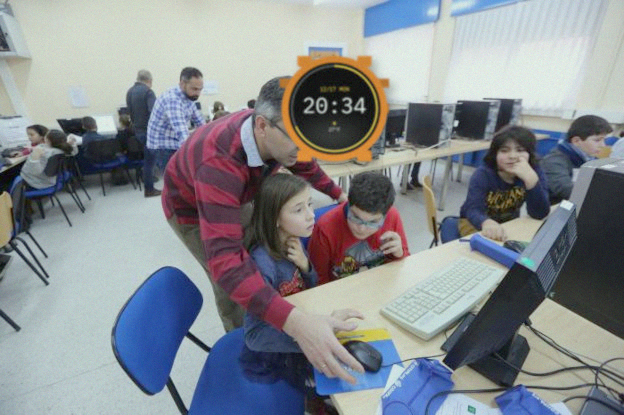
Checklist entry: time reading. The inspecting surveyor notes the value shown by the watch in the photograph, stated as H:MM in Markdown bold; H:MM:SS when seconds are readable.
**20:34**
